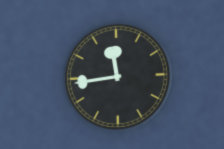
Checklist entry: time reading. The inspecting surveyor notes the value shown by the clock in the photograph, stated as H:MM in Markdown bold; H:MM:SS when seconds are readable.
**11:44**
